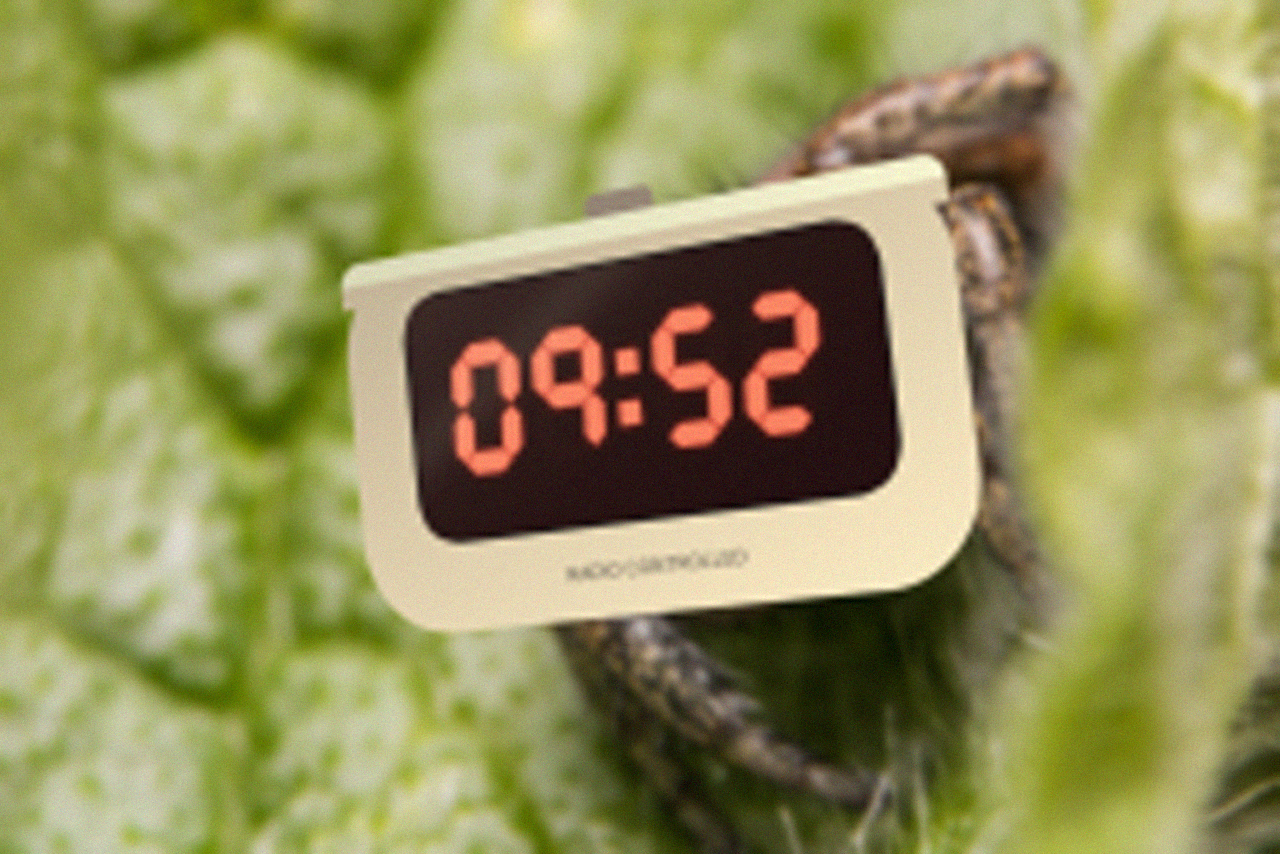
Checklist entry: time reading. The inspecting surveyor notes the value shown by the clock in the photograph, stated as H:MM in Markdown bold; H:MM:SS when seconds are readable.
**9:52**
